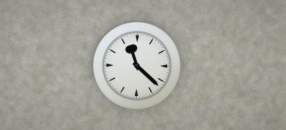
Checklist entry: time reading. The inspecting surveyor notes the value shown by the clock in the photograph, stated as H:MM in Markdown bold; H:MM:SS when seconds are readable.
**11:22**
